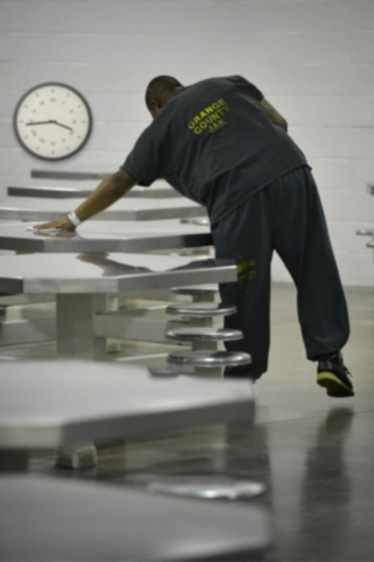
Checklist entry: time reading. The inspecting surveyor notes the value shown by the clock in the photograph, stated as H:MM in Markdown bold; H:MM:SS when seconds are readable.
**3:44**
